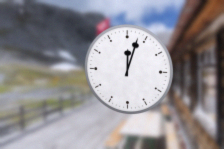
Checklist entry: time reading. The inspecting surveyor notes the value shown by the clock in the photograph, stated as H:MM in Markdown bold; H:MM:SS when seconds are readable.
**12:03**
